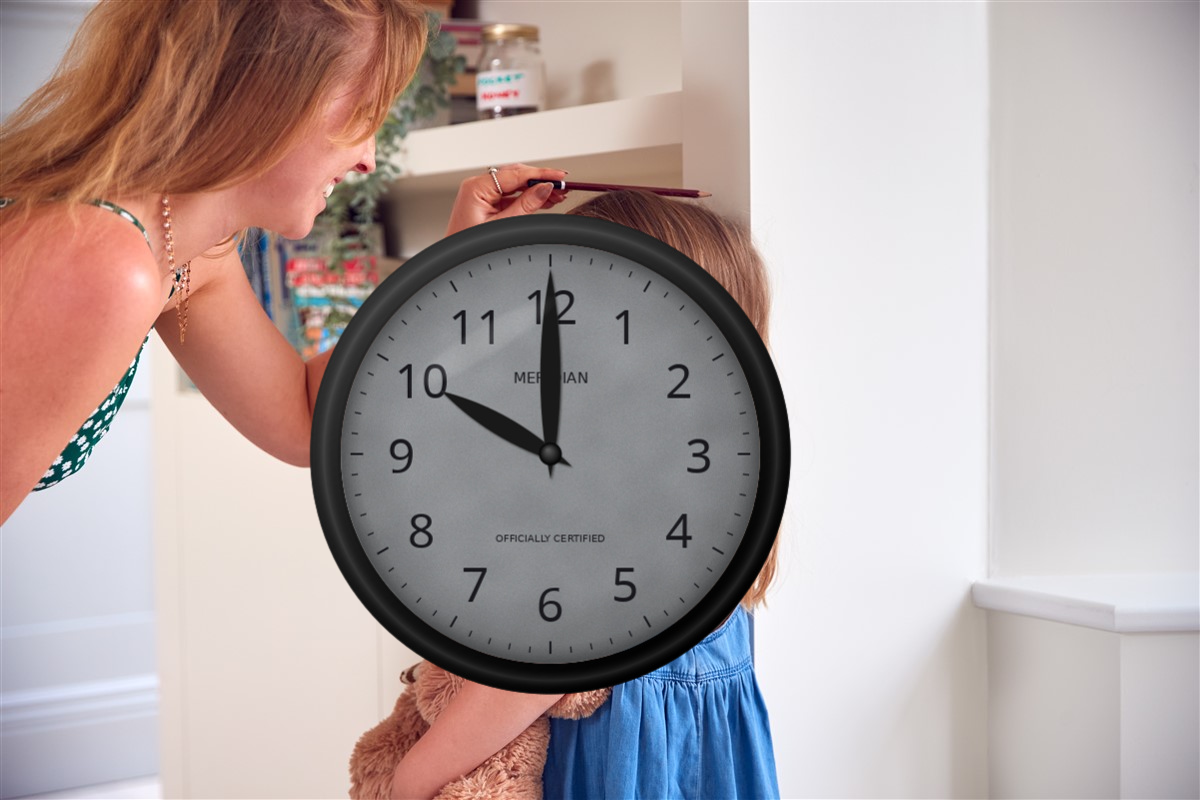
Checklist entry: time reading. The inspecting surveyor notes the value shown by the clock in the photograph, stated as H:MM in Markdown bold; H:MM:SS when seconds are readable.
**10:00**
